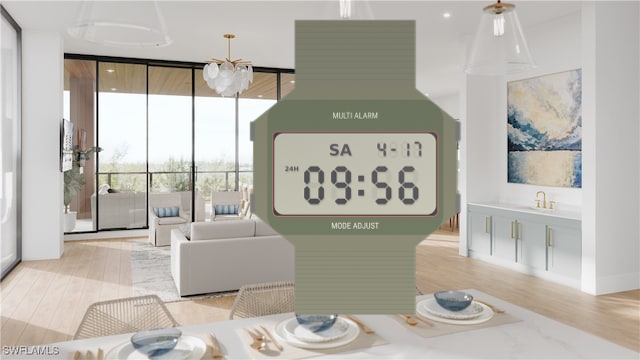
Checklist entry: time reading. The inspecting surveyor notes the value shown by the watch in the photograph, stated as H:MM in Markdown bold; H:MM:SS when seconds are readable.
**9:56**
